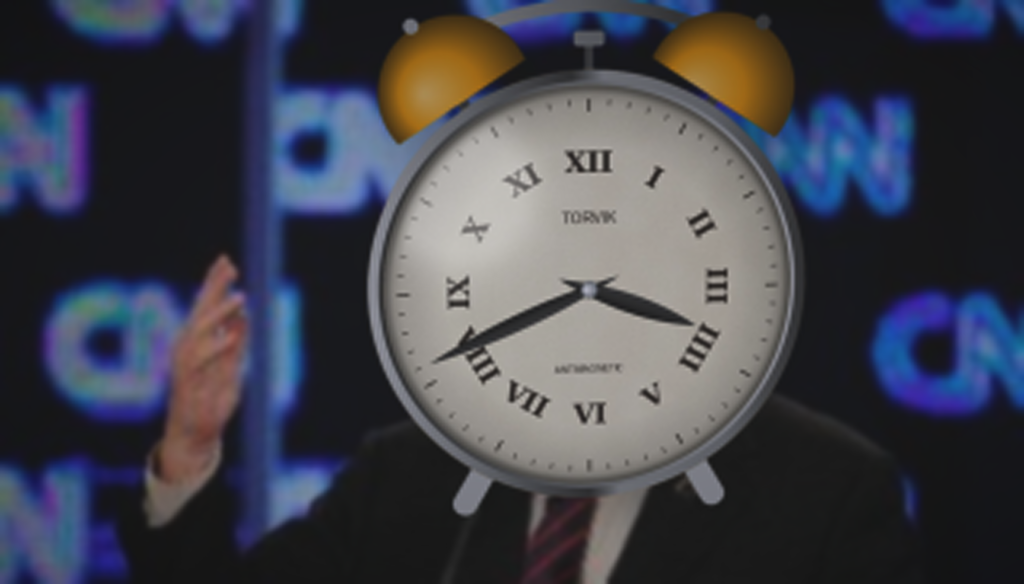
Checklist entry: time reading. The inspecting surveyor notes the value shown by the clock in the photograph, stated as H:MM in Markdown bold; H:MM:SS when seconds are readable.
**3:41**
